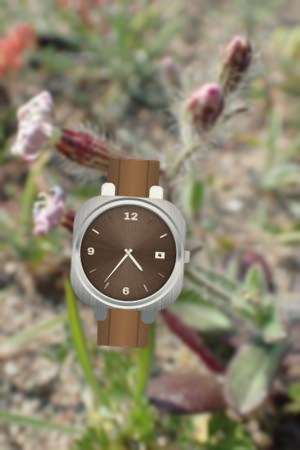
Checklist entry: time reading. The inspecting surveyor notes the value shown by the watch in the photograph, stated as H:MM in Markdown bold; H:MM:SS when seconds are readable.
**4:36**
